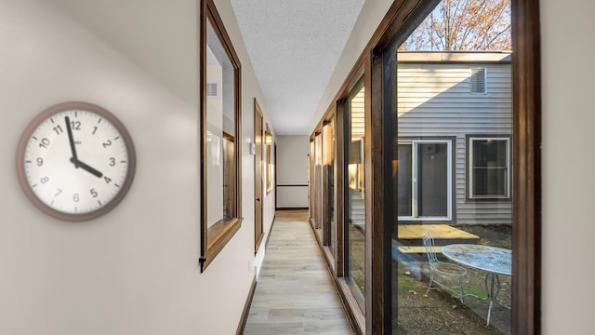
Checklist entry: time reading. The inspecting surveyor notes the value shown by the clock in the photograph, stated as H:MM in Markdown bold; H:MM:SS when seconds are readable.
**3:58**
